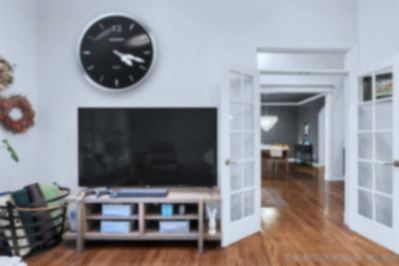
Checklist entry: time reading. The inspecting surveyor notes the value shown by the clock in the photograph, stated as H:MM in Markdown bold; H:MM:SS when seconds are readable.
**4:18**
